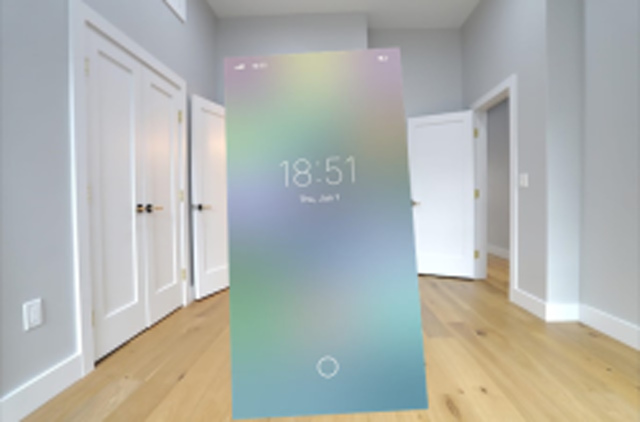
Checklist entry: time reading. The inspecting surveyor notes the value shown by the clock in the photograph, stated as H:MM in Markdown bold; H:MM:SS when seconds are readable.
**18:51**
